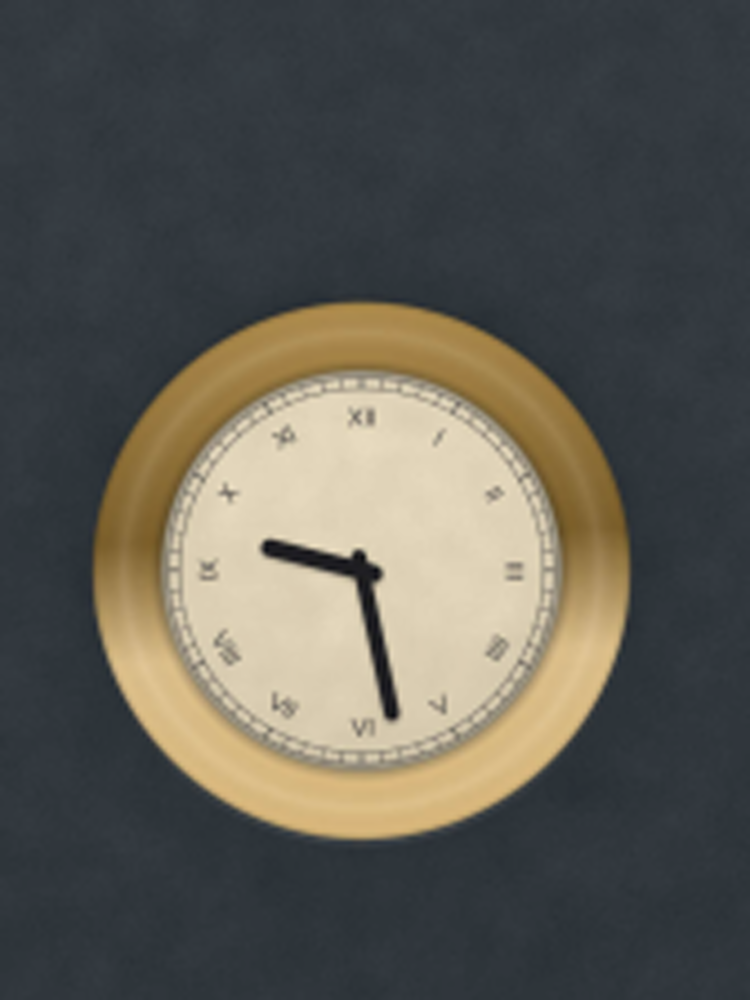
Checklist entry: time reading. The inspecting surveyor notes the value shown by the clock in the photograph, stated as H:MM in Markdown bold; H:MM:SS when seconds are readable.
**9:28**
